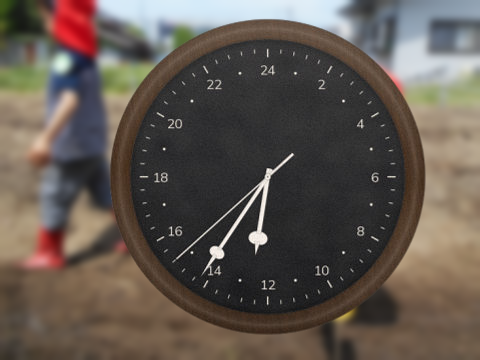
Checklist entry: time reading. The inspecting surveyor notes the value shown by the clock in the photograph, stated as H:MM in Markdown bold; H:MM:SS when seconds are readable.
**12:35:38**
